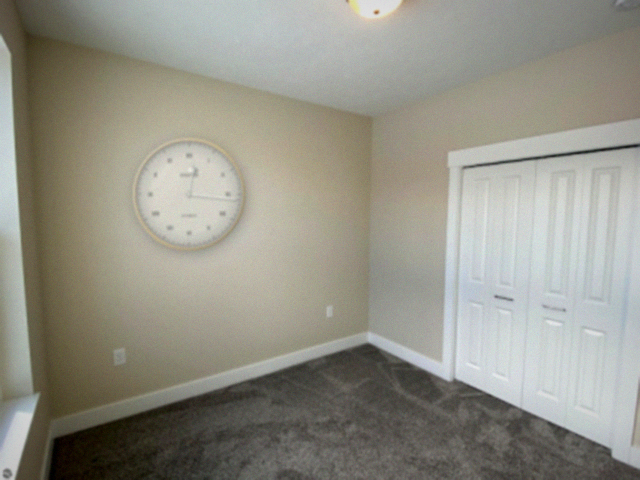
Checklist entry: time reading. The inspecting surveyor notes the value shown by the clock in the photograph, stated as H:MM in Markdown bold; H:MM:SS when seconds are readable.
**12:16**
